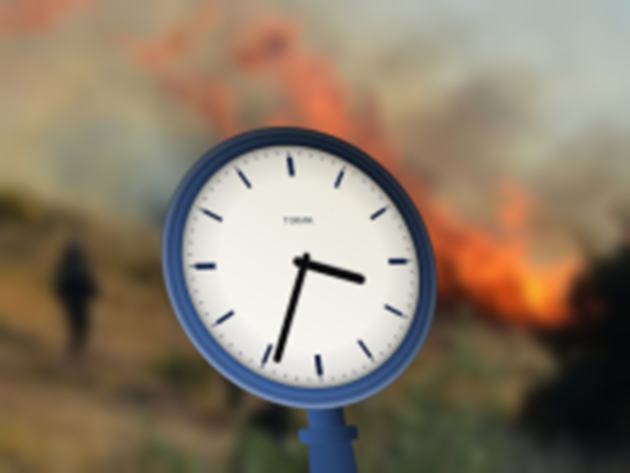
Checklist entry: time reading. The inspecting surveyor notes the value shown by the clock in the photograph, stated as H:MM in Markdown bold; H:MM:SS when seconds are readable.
**3:34**
